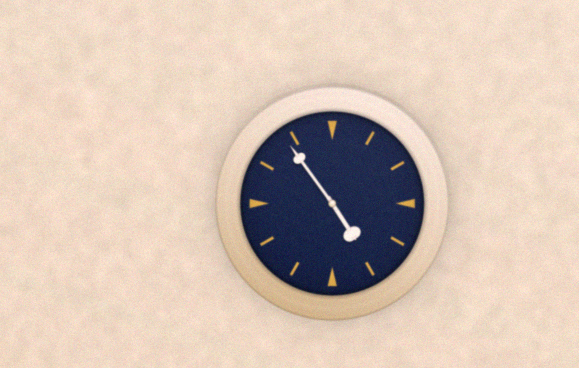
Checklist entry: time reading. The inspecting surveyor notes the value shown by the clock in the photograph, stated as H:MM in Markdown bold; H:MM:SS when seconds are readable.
**4:54**
